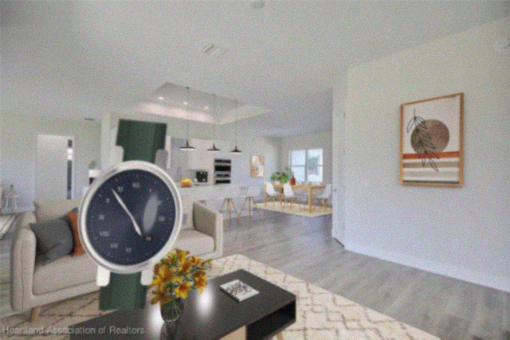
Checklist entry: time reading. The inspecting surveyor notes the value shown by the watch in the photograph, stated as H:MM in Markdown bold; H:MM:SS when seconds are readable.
**4:53**
